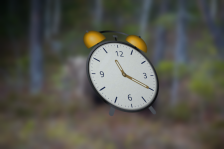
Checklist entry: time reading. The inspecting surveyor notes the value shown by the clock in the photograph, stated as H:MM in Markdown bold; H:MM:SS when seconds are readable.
**11:20**
